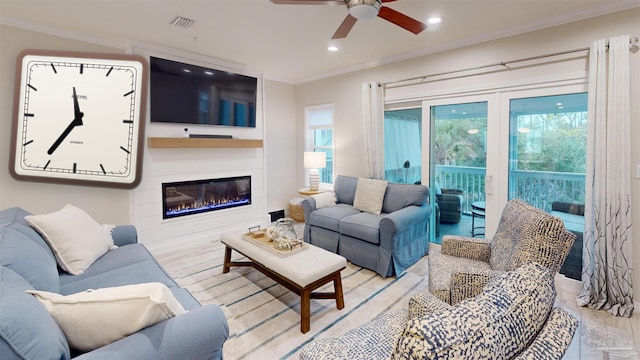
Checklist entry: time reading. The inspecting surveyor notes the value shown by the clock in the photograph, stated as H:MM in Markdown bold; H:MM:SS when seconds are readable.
**11:36**
